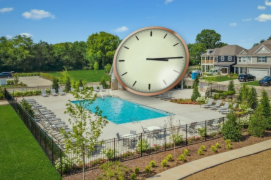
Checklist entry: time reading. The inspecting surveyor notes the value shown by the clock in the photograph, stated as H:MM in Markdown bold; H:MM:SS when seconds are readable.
**3:15**
